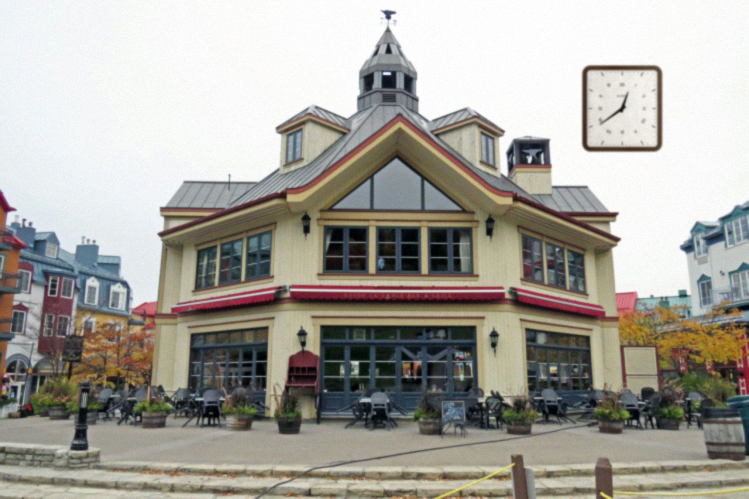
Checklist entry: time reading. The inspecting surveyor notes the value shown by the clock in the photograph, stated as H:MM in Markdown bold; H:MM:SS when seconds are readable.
**12:39**
